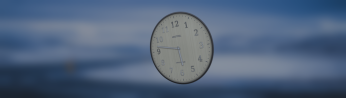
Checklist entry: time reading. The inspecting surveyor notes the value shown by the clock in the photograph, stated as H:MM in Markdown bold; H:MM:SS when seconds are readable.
**5:47**
